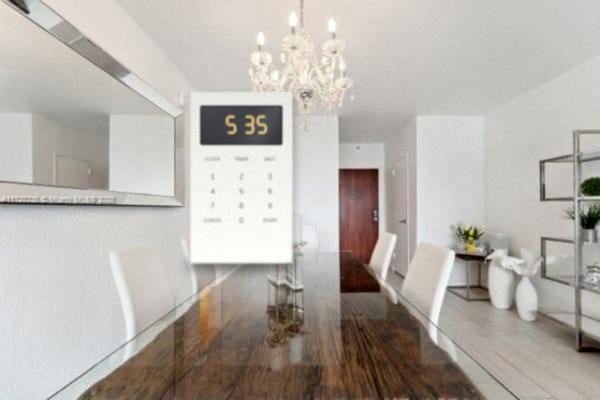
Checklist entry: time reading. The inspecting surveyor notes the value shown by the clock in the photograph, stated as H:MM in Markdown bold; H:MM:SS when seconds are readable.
**5:35**
